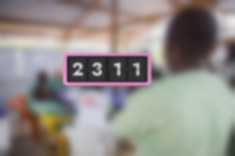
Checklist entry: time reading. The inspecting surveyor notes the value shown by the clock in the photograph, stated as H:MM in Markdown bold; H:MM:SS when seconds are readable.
**23:11**
